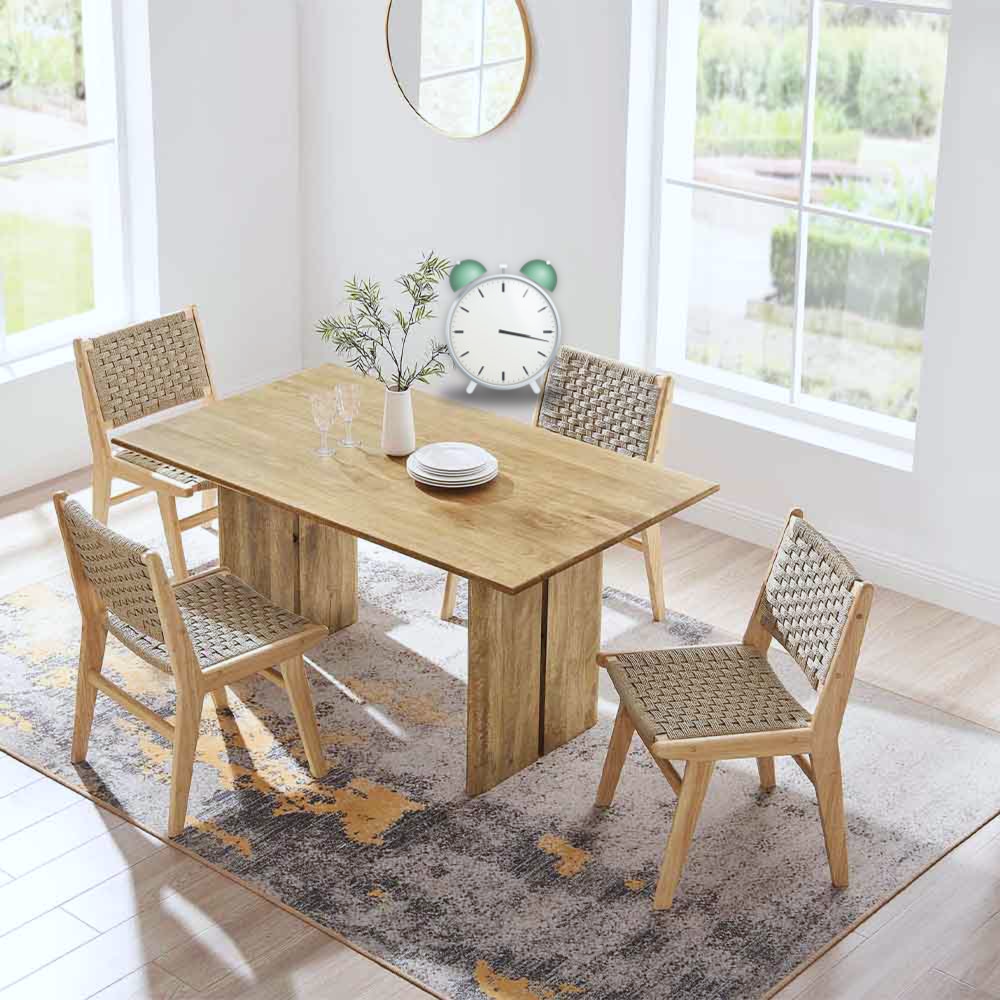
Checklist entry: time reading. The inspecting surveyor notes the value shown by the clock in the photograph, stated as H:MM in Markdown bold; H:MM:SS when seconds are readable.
**3:17**
